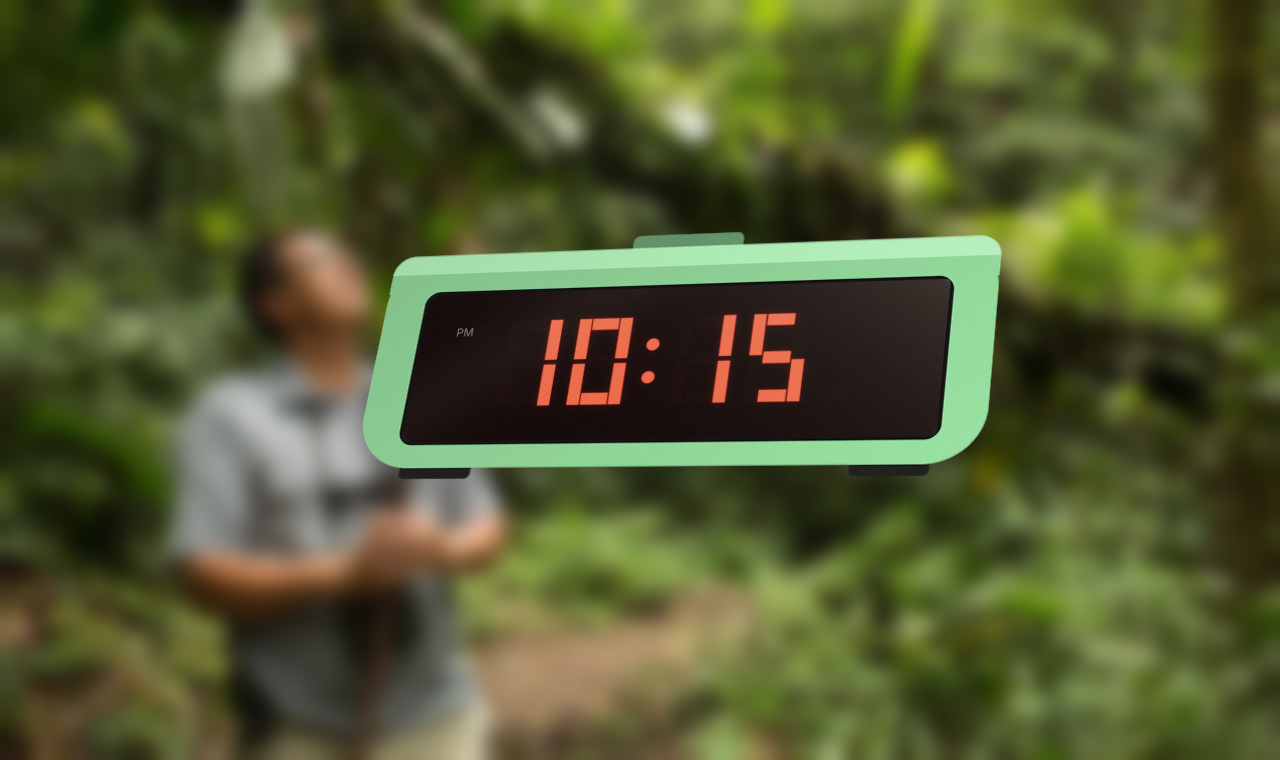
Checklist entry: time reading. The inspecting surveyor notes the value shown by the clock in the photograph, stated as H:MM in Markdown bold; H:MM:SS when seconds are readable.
**10:15**
